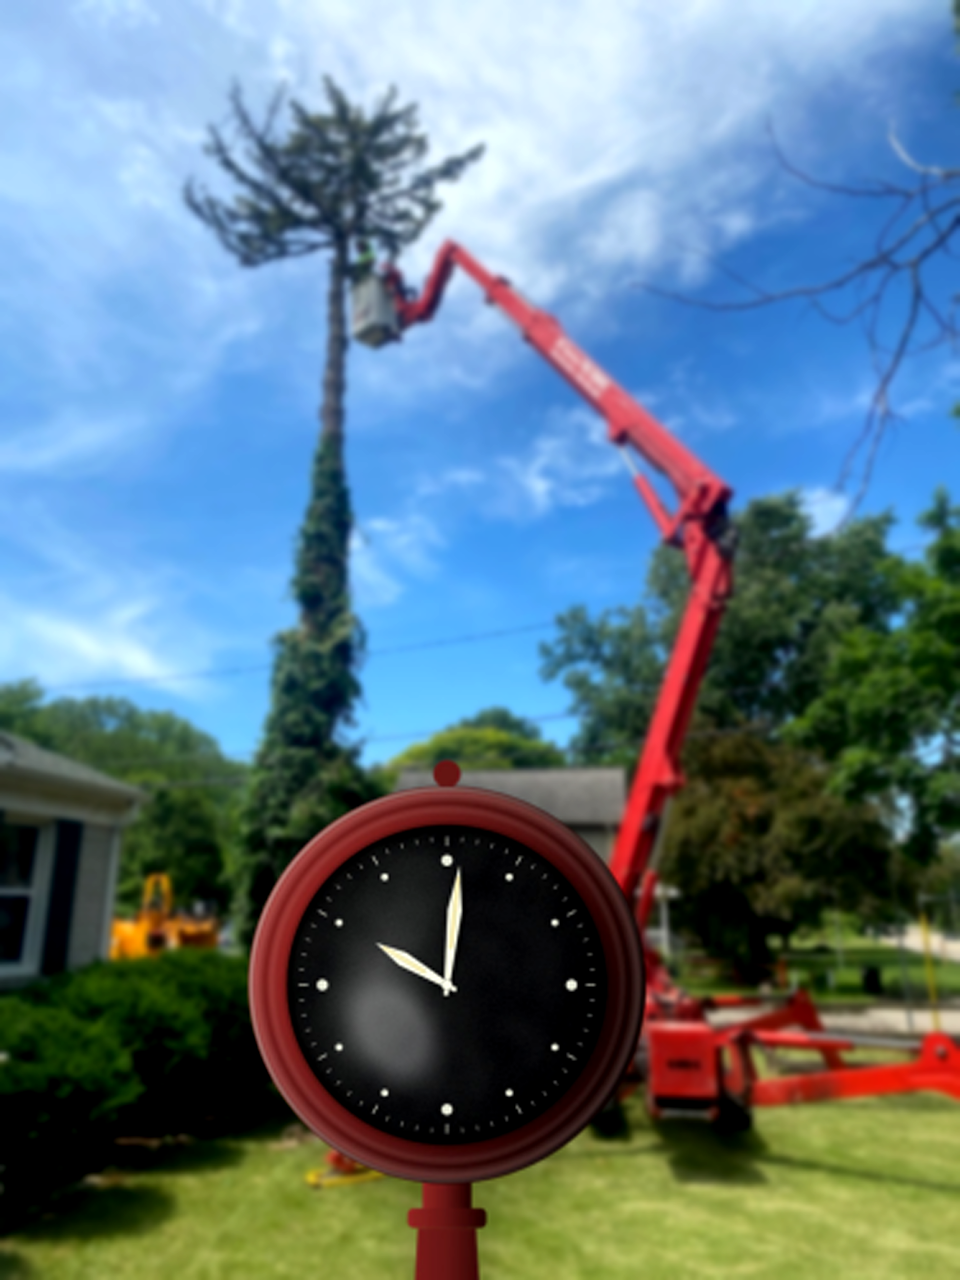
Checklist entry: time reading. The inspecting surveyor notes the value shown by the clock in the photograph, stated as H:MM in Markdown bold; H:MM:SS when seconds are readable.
**10:01**
